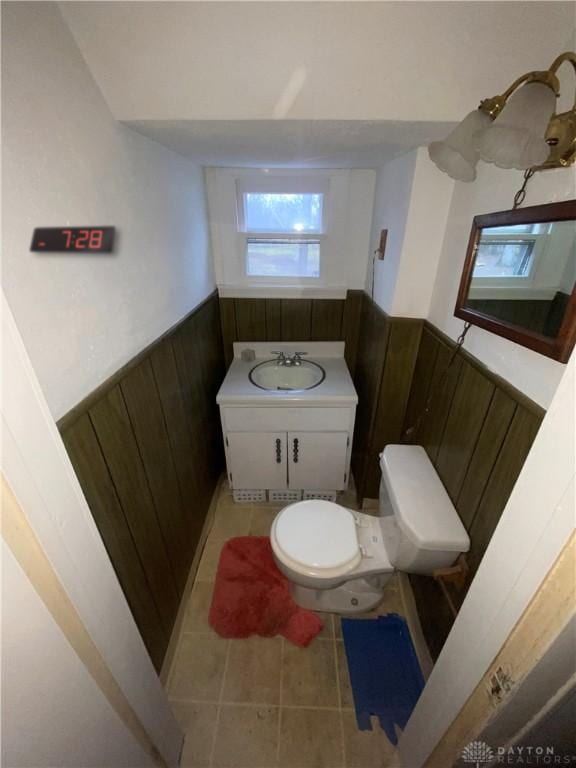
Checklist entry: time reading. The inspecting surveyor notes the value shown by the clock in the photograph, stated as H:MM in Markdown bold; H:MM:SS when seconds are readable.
**7:28**
